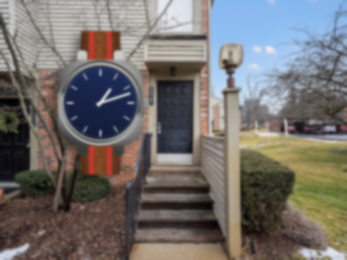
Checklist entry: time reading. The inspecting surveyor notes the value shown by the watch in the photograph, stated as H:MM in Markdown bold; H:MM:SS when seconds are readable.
**1:12**
